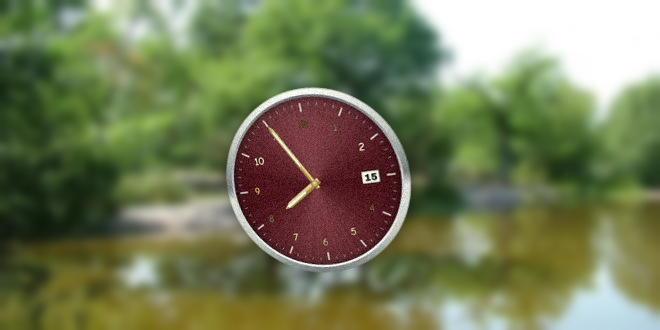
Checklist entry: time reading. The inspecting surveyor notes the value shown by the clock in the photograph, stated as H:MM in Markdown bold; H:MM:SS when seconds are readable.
**7:55**
